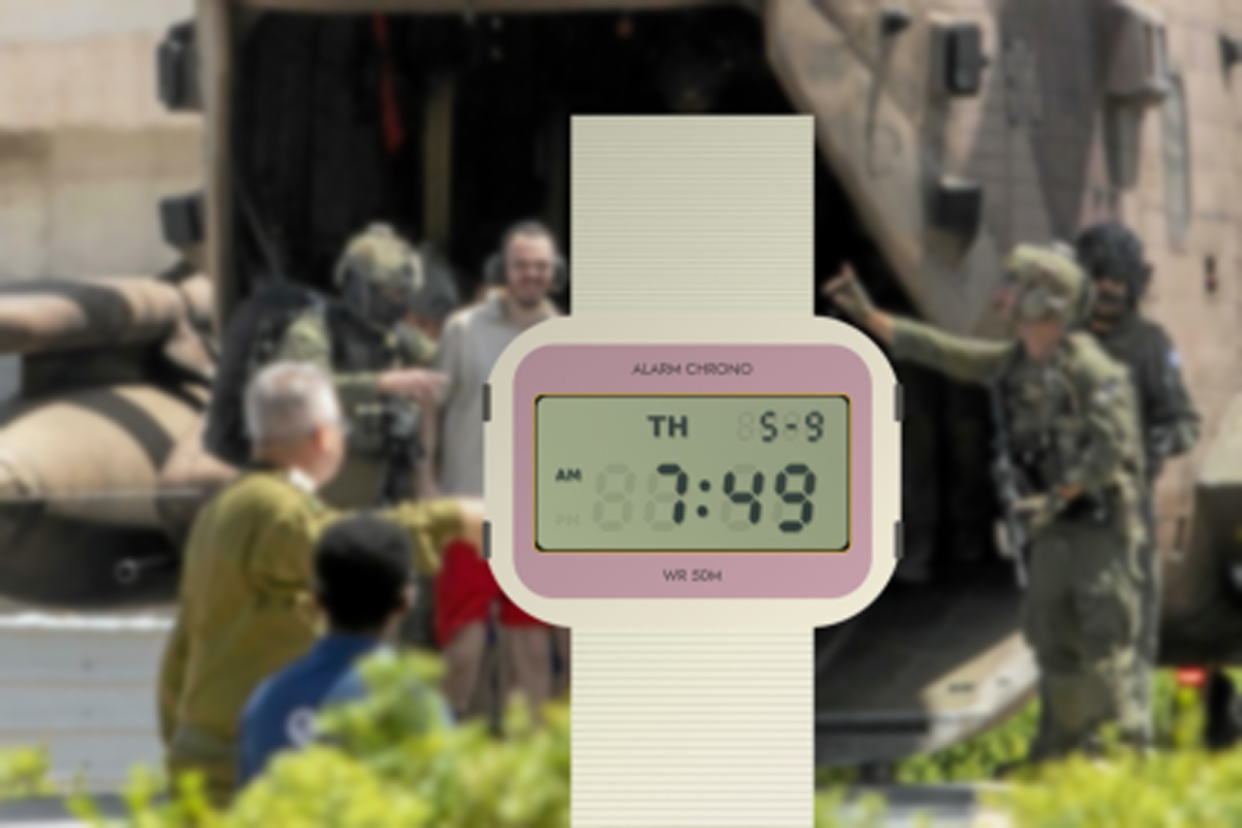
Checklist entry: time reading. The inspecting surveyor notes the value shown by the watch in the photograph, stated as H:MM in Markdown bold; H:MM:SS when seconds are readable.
**7:49**
